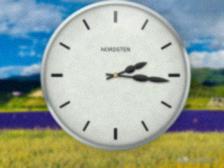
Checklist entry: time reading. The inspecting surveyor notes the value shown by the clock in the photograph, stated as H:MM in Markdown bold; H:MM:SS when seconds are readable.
**2:16**
